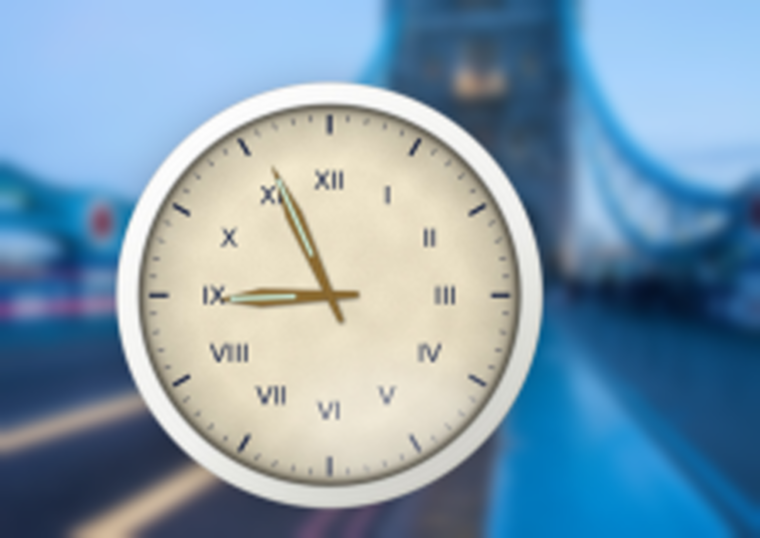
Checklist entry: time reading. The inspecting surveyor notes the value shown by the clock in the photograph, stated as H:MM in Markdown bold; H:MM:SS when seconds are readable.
**8:56**
